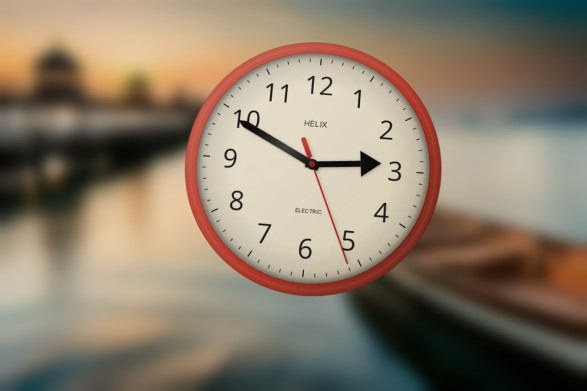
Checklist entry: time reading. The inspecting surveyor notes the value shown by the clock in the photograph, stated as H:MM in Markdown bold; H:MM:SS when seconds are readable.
**2:49:26**
